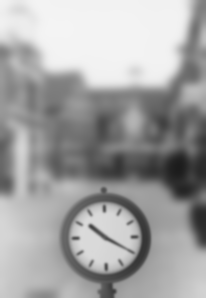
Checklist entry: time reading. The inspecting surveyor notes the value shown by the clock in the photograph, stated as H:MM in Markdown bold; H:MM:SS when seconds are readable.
**10:20**
